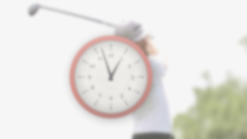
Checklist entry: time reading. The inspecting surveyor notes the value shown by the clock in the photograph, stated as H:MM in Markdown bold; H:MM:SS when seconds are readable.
**12:57**
